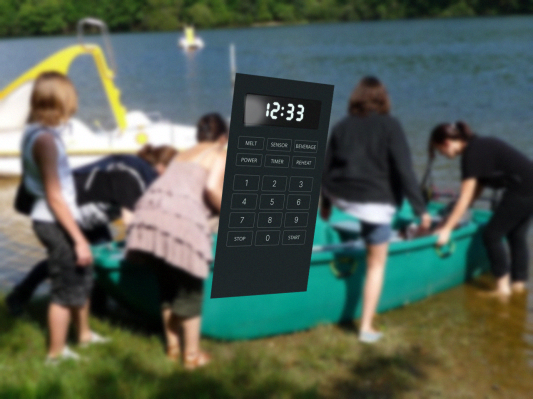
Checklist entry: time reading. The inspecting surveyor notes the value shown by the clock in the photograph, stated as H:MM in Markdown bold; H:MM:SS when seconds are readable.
**12:33**
